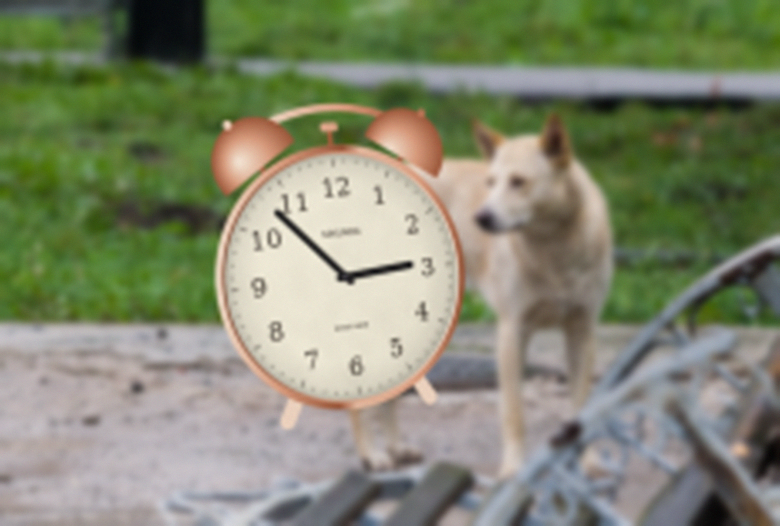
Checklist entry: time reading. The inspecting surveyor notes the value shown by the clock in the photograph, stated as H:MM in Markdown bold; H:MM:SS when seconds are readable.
**2:53**
